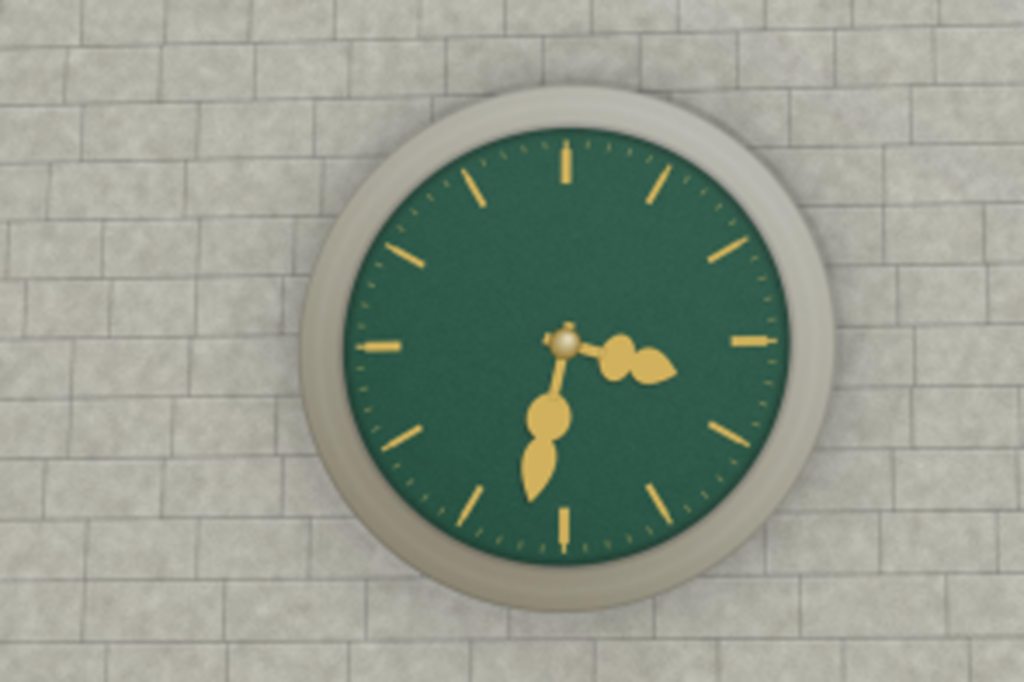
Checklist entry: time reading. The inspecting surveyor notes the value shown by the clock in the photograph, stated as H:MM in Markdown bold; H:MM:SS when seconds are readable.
**3:32**
